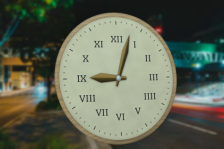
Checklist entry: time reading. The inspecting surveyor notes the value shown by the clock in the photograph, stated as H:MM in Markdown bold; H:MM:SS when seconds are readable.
**9:03**
